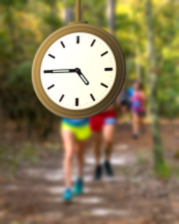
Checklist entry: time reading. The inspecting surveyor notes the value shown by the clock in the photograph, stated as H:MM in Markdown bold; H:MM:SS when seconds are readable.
**4:45**
